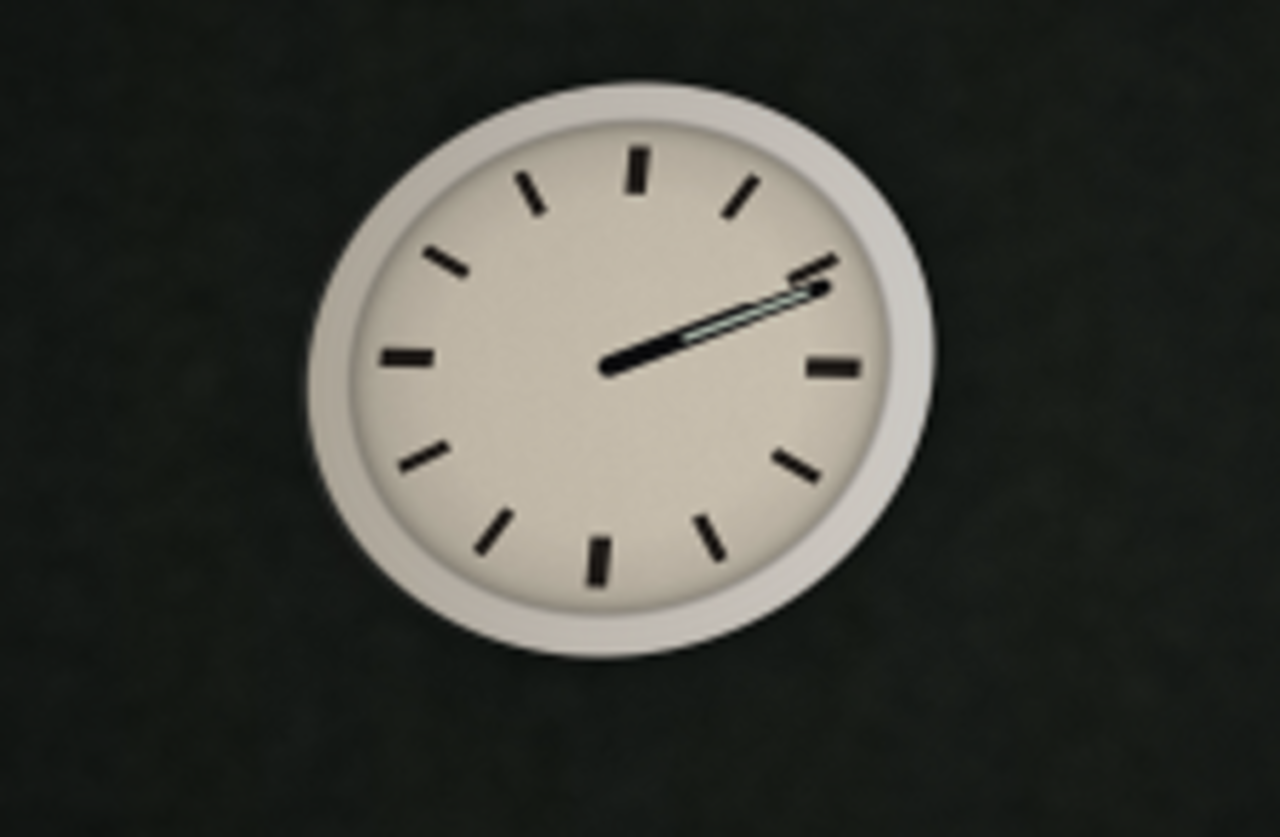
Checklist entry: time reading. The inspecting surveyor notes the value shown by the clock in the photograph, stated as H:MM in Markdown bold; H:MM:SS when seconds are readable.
**2:11**
